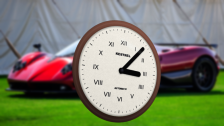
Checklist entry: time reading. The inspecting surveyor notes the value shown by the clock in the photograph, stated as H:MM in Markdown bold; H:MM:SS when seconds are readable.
**3:07**
